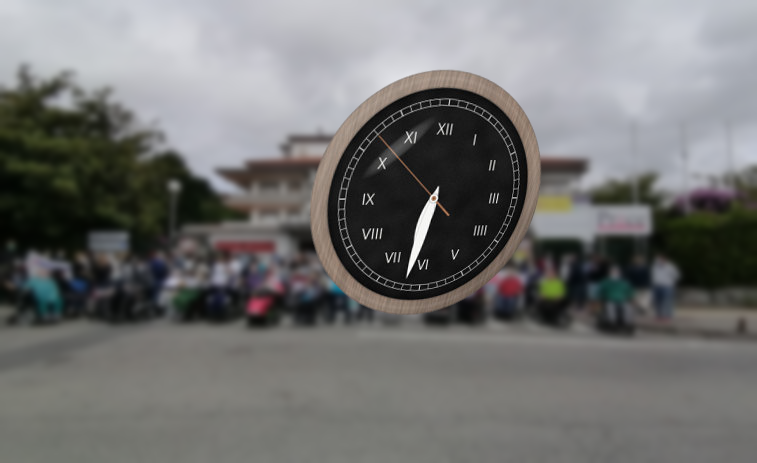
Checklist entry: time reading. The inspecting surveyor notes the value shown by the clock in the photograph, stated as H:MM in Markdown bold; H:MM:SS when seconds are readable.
**6:31:52**
